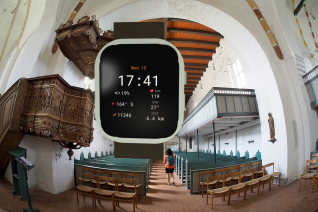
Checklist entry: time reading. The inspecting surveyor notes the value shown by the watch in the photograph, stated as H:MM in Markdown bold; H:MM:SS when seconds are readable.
**17:41**
